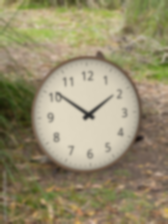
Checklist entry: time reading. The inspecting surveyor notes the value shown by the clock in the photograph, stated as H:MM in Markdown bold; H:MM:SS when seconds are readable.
**1:51**
